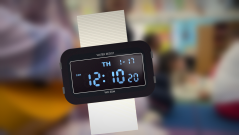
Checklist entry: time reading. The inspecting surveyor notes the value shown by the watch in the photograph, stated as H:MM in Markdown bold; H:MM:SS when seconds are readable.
**12:10:20**
